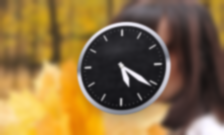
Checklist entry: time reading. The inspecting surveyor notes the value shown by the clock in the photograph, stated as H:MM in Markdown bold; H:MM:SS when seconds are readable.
**5:21**
